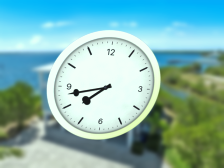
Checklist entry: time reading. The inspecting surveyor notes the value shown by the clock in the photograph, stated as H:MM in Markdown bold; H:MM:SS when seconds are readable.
**7:43**
